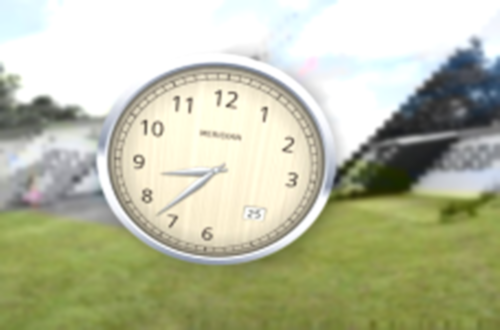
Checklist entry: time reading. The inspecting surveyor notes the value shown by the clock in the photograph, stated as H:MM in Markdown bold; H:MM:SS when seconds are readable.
**8:37**
